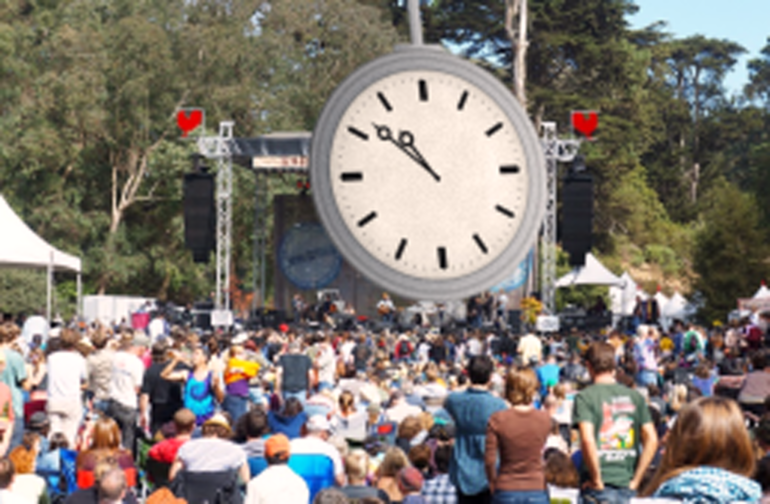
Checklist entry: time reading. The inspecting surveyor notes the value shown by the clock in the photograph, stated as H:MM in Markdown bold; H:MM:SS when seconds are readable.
**10:52**
